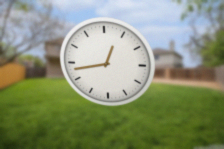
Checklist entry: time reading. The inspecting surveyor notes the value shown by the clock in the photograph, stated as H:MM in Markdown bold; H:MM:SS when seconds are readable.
**12:43**
